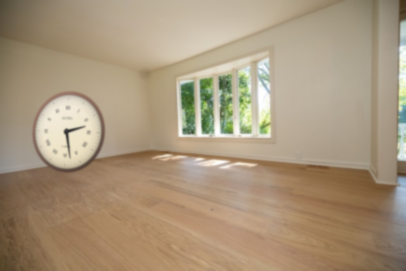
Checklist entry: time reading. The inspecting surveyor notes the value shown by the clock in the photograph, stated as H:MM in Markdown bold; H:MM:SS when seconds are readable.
**2:28**
